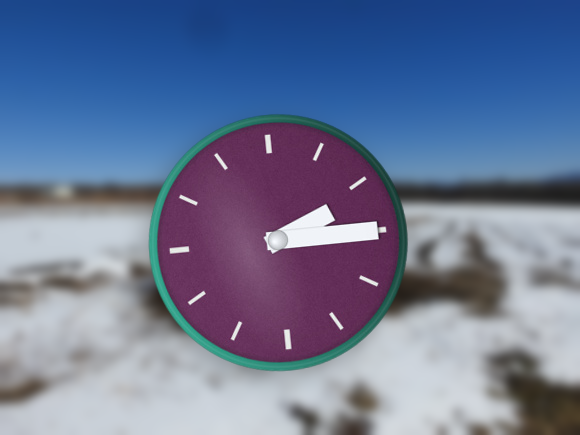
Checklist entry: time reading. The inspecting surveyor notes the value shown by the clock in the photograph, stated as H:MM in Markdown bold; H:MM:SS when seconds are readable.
**2:15**
